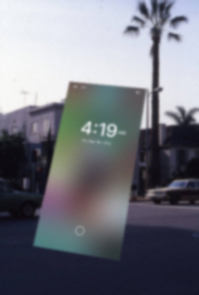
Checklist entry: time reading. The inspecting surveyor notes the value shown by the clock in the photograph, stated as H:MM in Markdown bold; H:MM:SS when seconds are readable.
**4:19**
